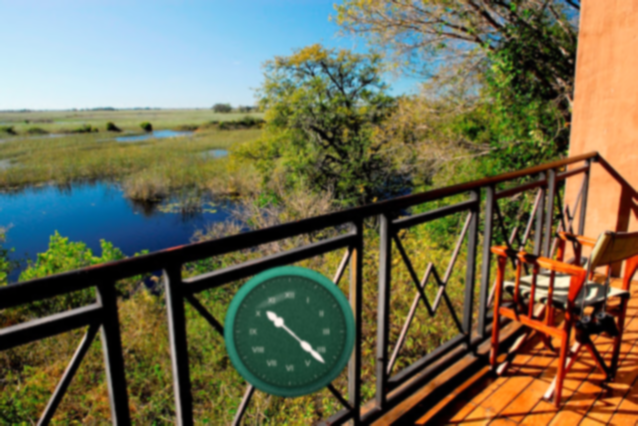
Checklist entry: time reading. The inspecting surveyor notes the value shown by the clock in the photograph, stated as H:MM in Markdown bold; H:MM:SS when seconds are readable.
**10:22**
